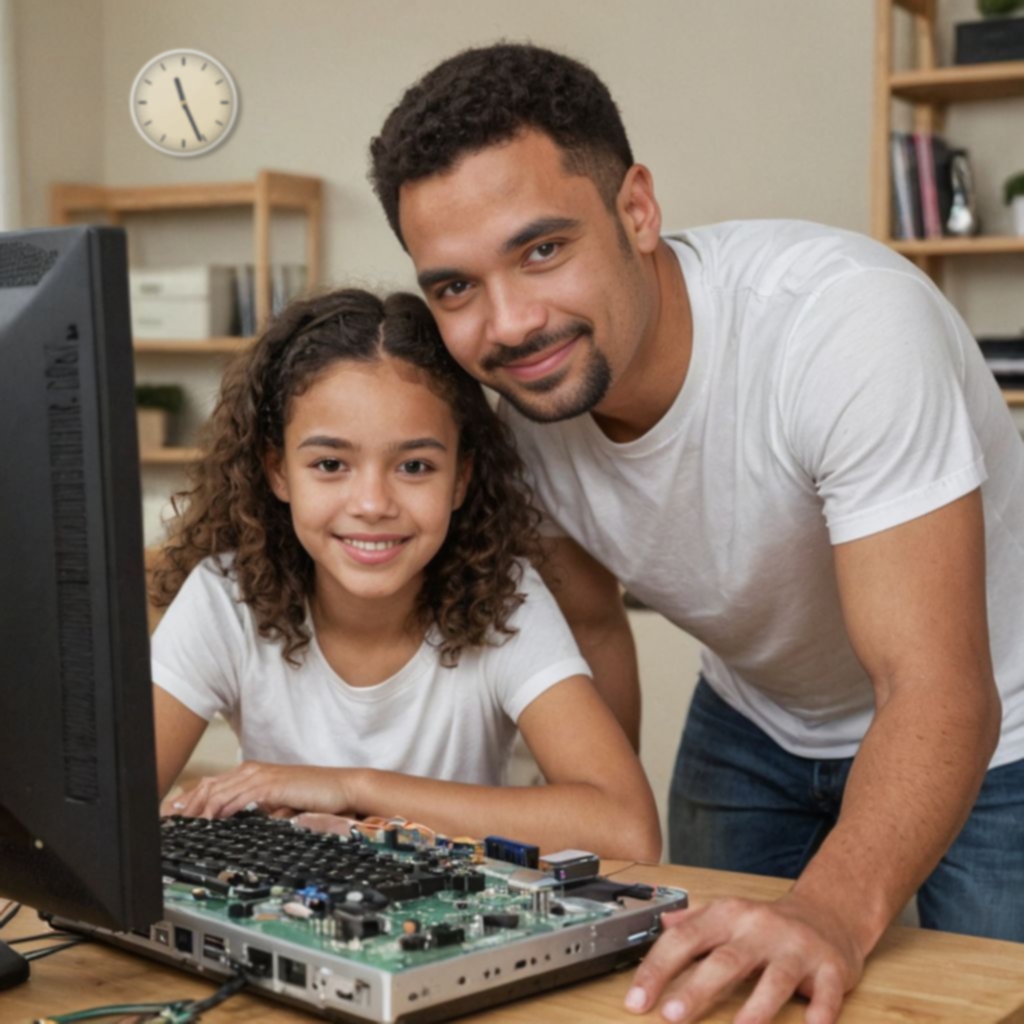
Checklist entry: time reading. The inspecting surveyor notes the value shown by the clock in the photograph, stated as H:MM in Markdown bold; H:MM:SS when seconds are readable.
**11:26**
